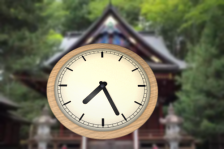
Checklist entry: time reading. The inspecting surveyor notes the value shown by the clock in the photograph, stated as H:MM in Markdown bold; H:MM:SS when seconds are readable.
**7:26**
